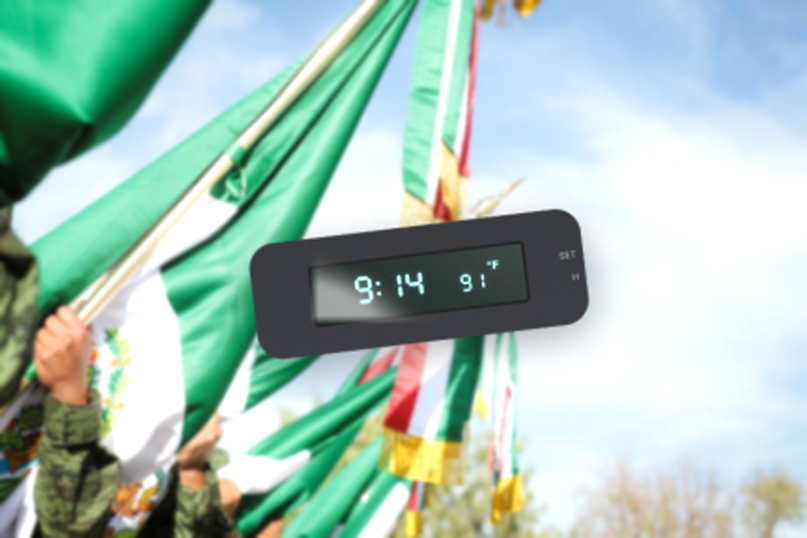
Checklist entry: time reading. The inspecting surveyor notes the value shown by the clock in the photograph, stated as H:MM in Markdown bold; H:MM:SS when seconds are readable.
**9:14**
